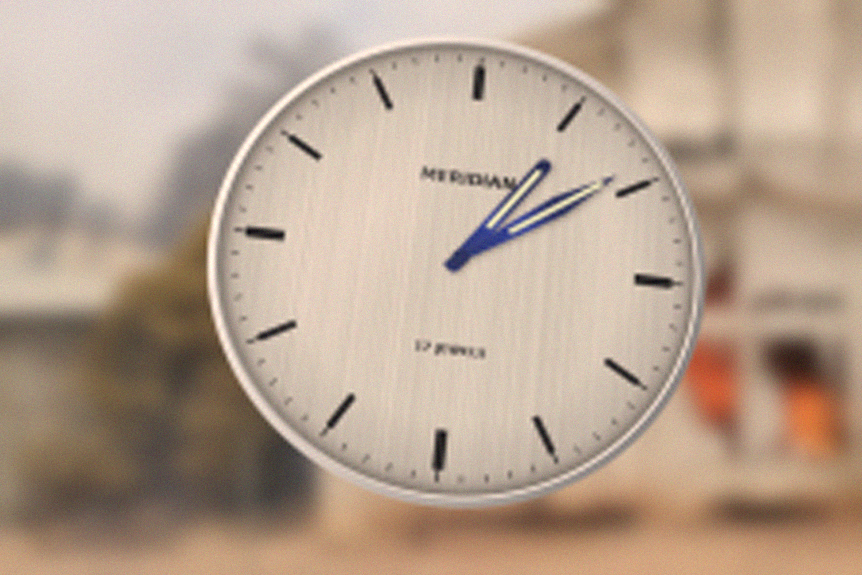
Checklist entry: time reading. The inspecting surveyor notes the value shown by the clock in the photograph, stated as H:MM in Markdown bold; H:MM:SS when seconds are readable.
**1:09**
